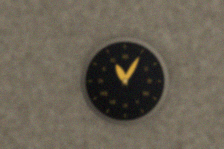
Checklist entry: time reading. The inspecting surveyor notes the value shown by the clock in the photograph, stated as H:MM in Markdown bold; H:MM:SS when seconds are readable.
**11:05**
